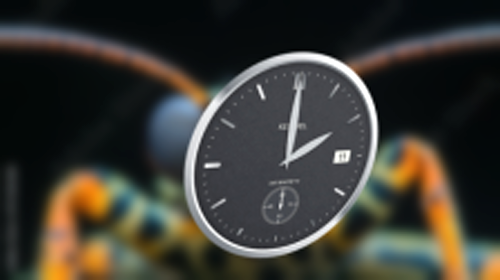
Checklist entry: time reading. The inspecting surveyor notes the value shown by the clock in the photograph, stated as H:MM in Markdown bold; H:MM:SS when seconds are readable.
**2:00**
